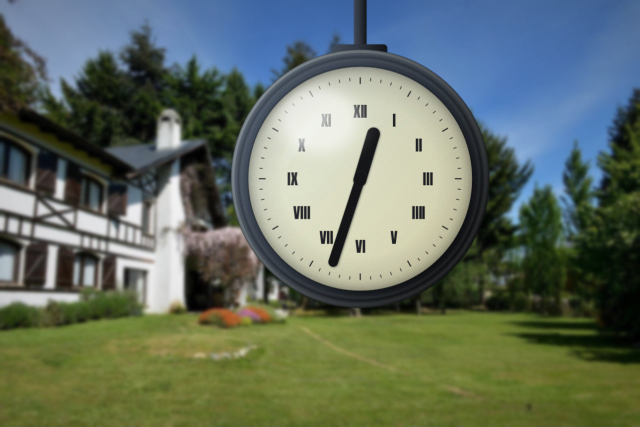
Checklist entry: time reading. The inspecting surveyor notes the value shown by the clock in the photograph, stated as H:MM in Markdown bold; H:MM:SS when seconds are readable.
**12:33**
